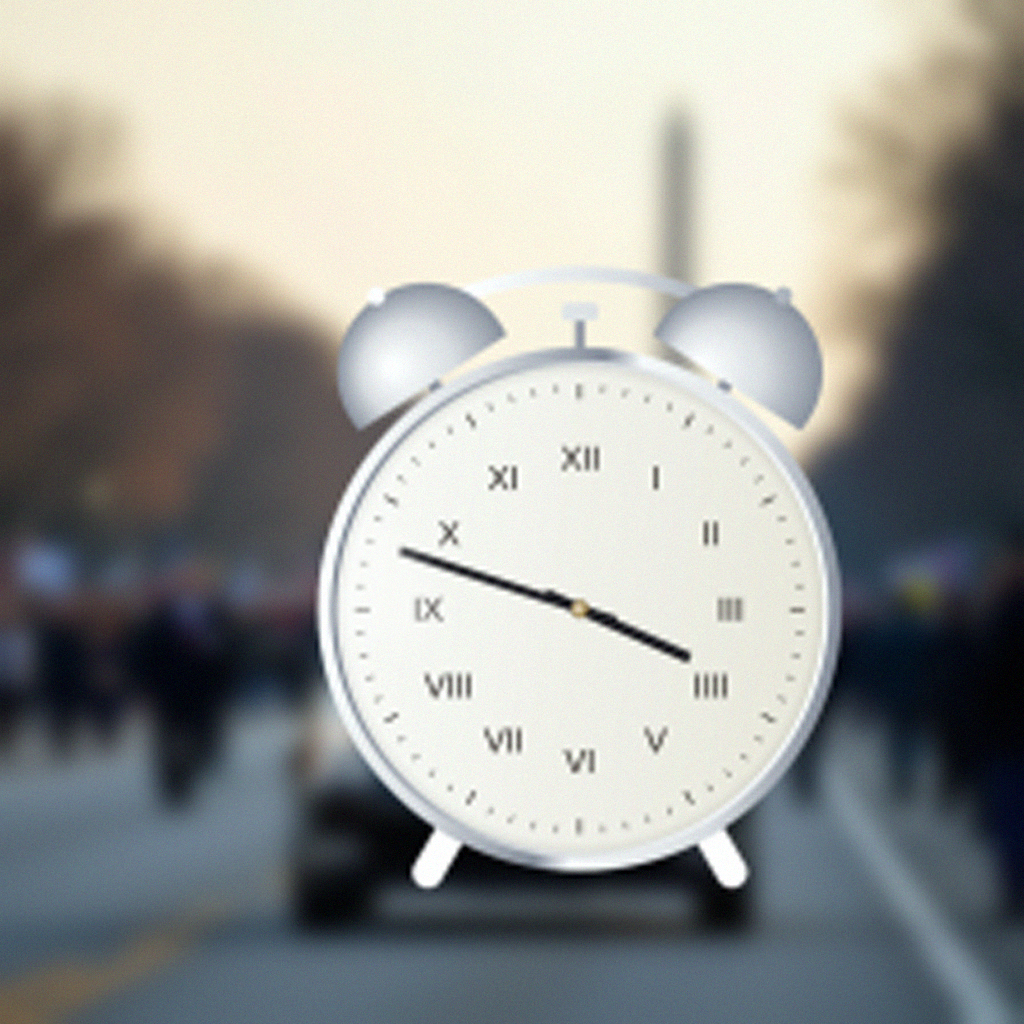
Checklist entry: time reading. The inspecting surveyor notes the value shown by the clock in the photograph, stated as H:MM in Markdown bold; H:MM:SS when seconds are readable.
**3:48**
